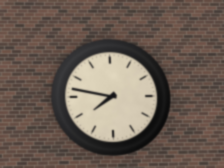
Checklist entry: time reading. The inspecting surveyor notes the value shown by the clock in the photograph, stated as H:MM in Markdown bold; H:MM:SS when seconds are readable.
**7:47**
